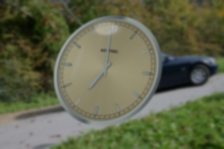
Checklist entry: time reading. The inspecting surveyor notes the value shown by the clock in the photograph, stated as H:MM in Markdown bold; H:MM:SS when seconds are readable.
**6:59**
